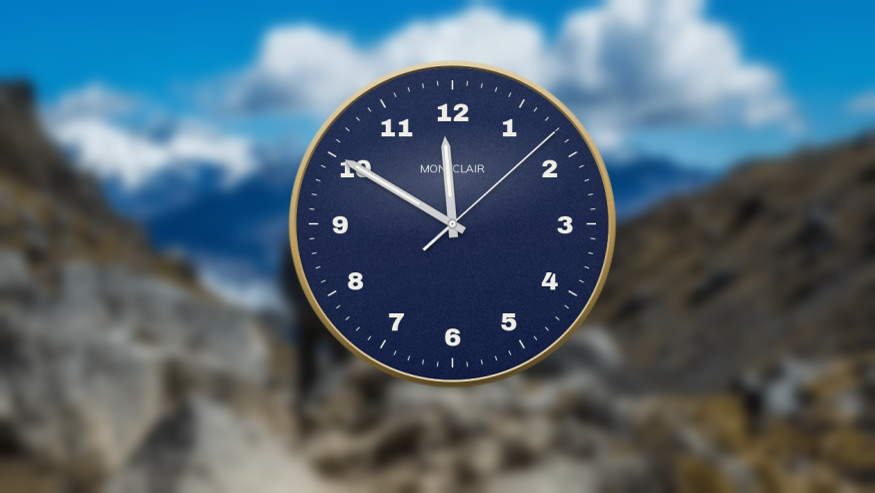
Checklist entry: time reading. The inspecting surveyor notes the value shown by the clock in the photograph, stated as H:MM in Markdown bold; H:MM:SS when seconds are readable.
**11:50:08**
